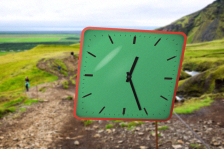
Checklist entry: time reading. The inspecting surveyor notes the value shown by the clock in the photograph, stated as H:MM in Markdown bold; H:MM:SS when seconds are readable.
**12:26**
